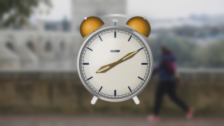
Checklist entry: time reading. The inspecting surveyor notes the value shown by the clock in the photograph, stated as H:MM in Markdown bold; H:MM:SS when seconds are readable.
**8:10**
